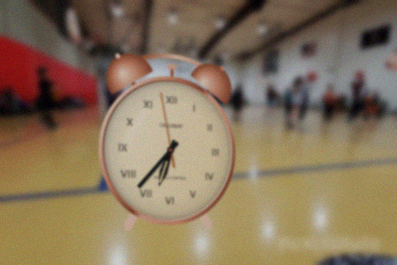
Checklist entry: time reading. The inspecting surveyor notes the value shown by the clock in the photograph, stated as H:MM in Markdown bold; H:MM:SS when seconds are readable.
**6:36:58**
